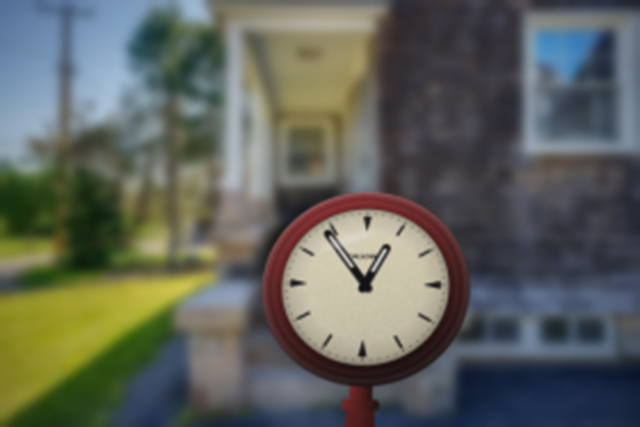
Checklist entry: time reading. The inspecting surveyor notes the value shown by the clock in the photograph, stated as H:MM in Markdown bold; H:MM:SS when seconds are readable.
**12:54**
